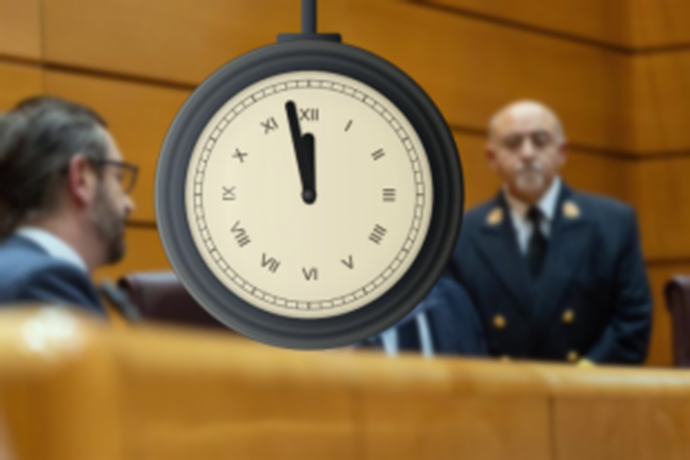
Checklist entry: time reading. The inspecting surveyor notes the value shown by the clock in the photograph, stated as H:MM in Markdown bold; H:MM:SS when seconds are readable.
**11:58**
